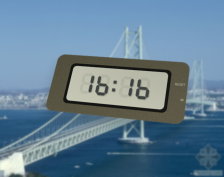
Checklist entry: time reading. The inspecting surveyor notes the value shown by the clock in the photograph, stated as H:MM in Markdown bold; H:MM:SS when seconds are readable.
**16:16**
